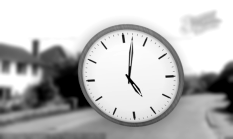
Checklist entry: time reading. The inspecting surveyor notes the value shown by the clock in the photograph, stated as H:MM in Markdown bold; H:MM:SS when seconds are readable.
**5:02**
